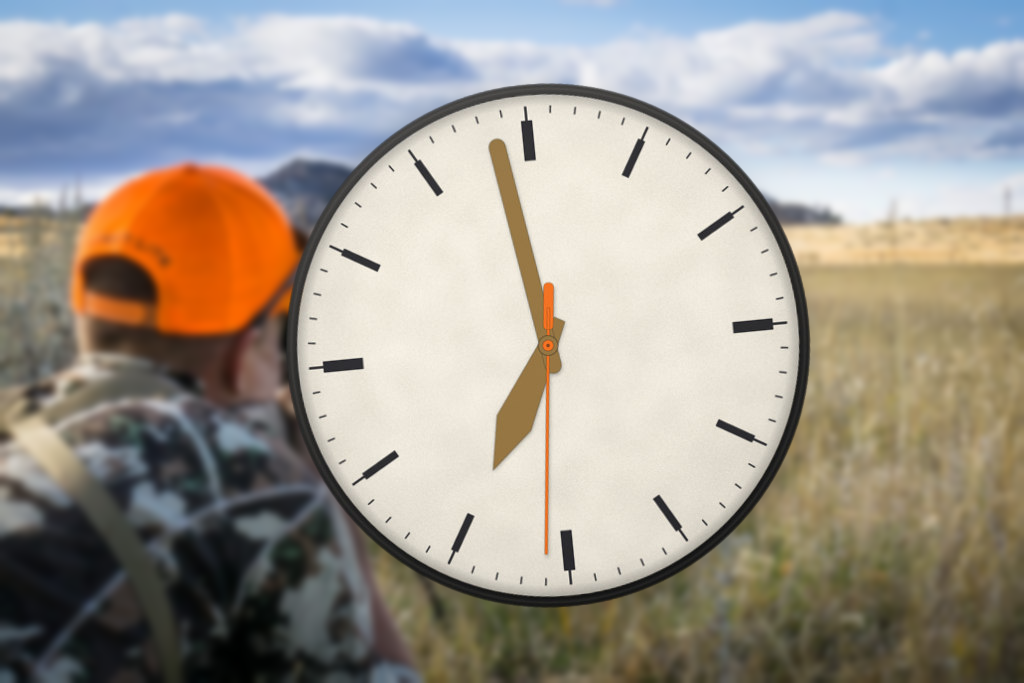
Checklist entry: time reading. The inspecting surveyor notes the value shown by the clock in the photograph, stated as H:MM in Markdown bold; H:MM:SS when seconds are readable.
**6:58:31**
